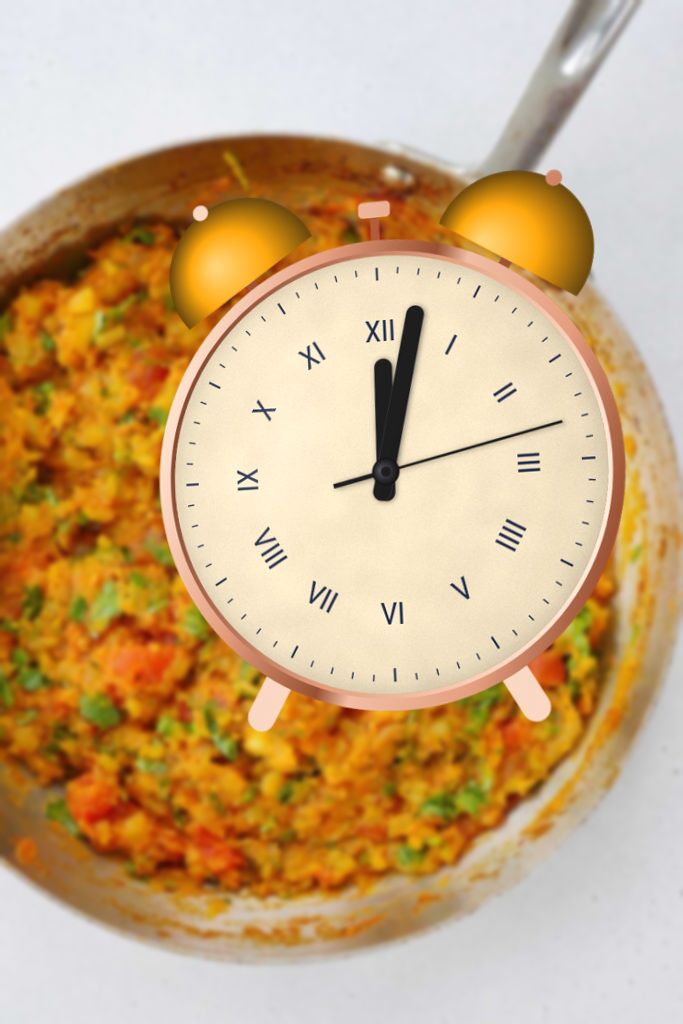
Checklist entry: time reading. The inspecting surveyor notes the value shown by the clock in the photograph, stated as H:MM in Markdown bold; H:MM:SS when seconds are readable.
**12:02:13**
